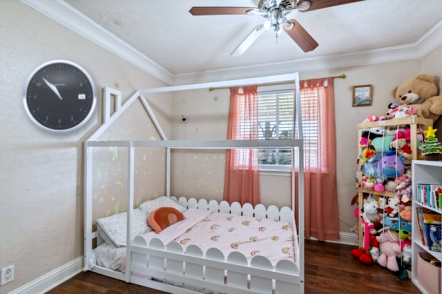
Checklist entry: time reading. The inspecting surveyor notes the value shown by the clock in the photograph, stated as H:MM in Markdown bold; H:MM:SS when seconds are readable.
**10:53**
